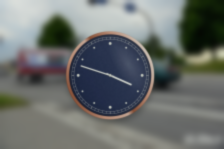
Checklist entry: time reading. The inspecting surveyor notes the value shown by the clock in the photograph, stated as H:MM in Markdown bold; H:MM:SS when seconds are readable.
**3:48**
